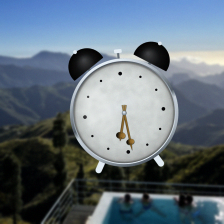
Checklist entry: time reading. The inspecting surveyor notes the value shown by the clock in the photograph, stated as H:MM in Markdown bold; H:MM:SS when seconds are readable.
**6:29**
